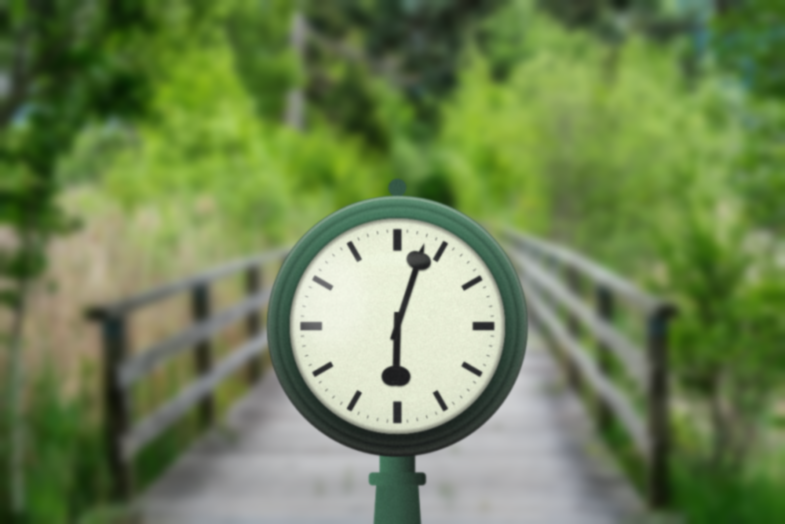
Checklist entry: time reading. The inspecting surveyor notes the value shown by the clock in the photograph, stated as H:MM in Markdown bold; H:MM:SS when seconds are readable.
**6:03**
